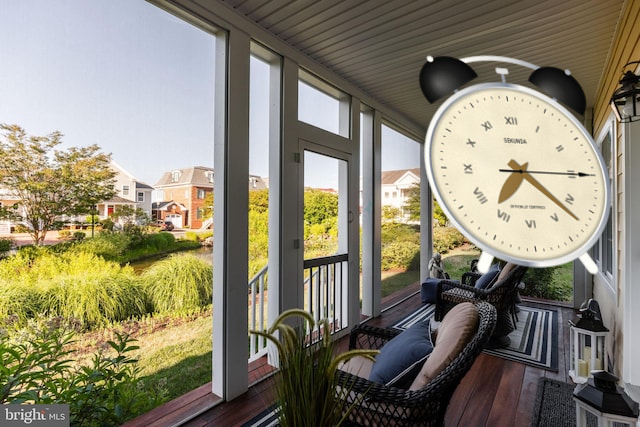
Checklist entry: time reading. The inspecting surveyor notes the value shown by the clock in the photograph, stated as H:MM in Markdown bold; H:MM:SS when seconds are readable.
**7:22:15**
